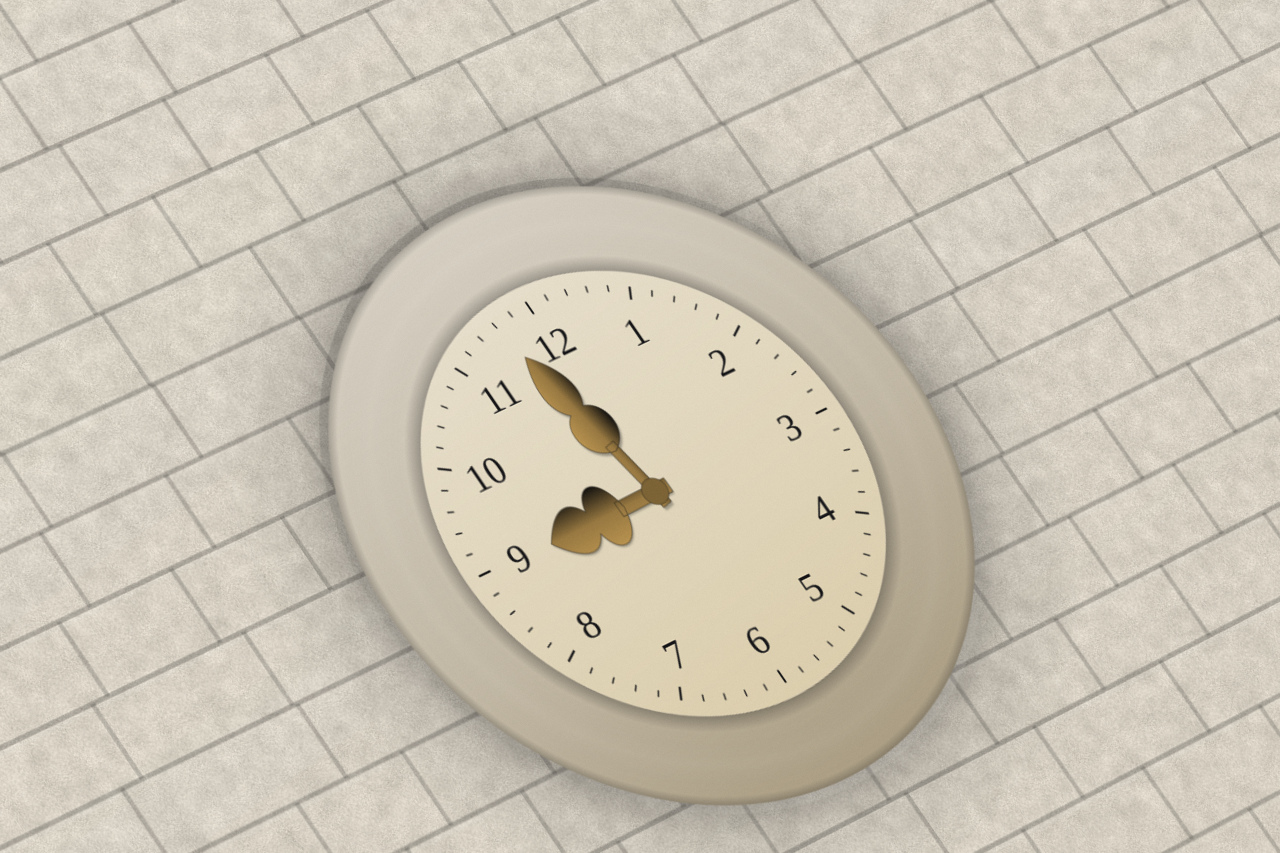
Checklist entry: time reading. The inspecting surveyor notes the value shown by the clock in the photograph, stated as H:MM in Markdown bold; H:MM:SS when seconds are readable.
**8:58**
